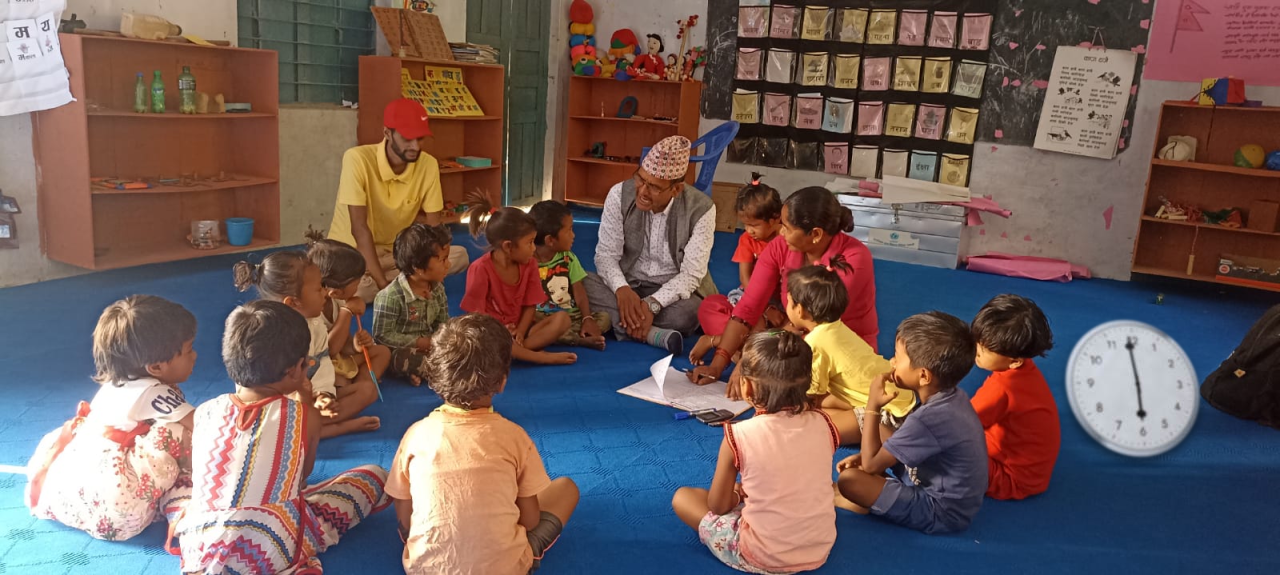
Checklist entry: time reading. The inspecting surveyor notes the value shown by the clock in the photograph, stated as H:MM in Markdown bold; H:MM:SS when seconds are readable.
**5:59**
